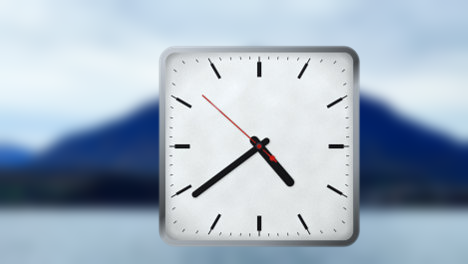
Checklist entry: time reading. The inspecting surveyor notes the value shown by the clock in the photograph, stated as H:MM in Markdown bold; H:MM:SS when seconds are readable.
**4:38:52**
